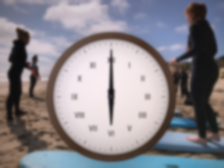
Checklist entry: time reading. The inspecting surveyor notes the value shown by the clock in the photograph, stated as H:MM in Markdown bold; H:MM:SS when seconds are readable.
**6:00**
